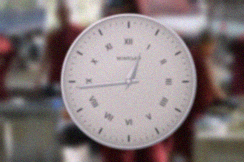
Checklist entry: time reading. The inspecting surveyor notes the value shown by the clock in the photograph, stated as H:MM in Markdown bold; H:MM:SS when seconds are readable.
**12:44**
